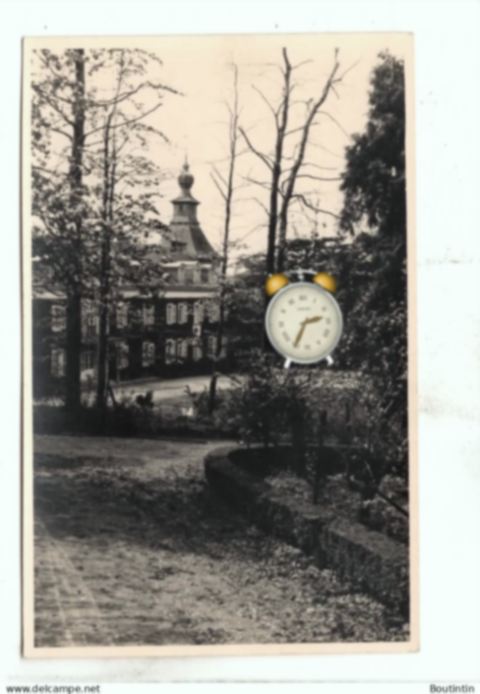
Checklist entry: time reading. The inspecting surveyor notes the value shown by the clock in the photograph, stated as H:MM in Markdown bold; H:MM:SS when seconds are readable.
**2:35**
